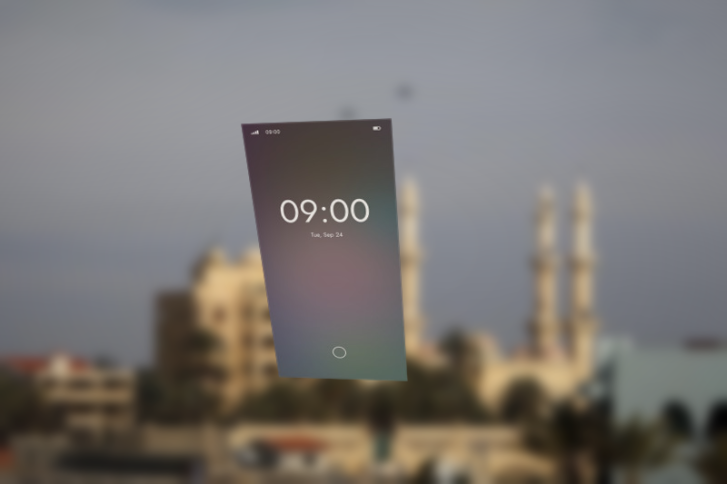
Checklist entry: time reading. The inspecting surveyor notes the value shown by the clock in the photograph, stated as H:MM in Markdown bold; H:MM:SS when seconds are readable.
**9:00**
